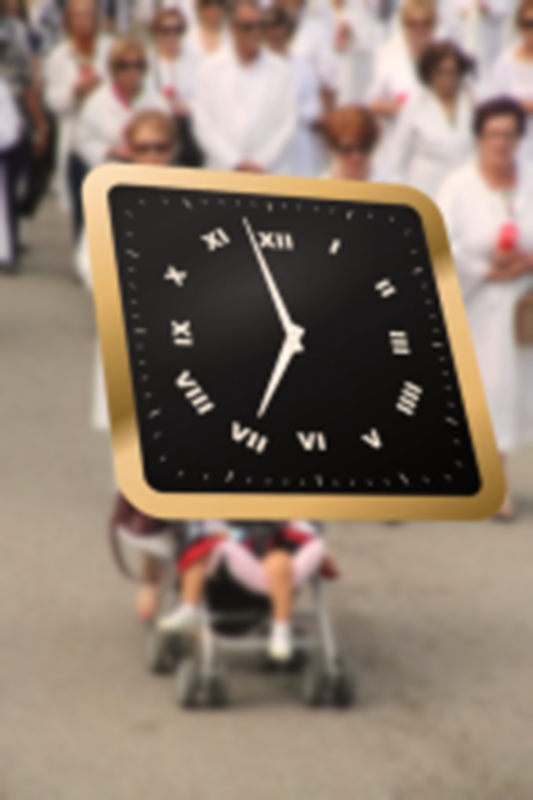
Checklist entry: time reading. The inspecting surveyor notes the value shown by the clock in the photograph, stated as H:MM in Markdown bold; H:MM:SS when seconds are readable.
**6:58**
